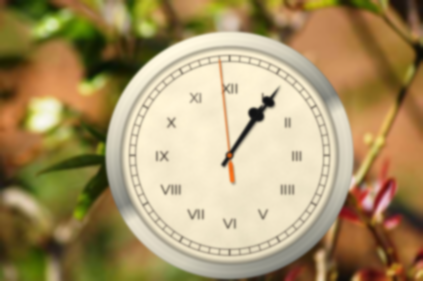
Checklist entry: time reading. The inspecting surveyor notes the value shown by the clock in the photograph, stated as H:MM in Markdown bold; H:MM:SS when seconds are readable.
**1:05:59**
